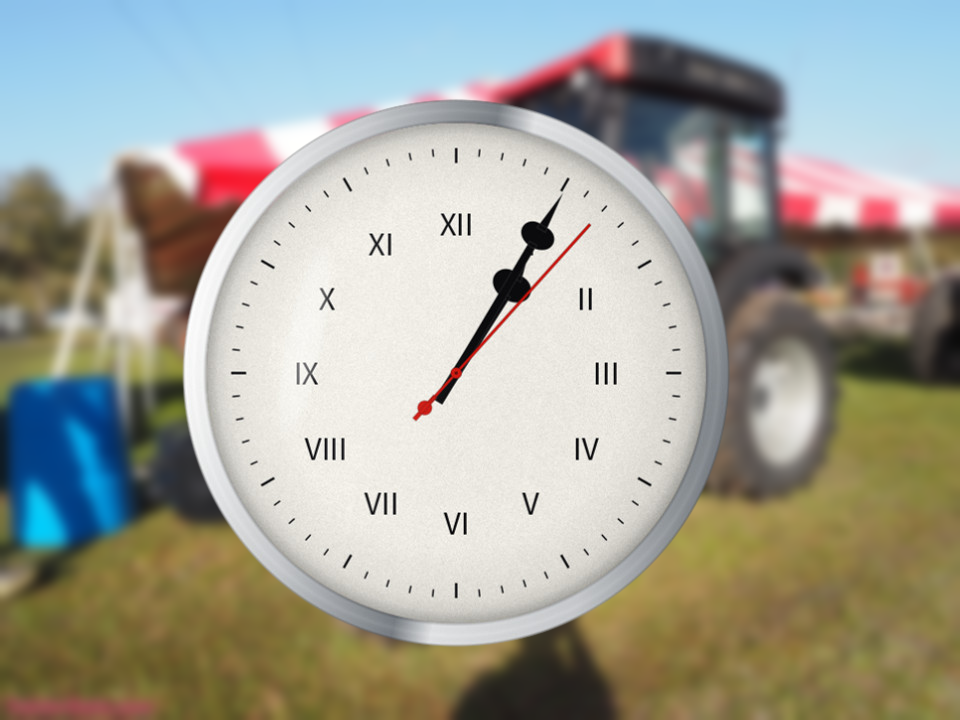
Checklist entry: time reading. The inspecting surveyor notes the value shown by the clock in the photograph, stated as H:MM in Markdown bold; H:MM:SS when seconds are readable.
**1:05:07**
